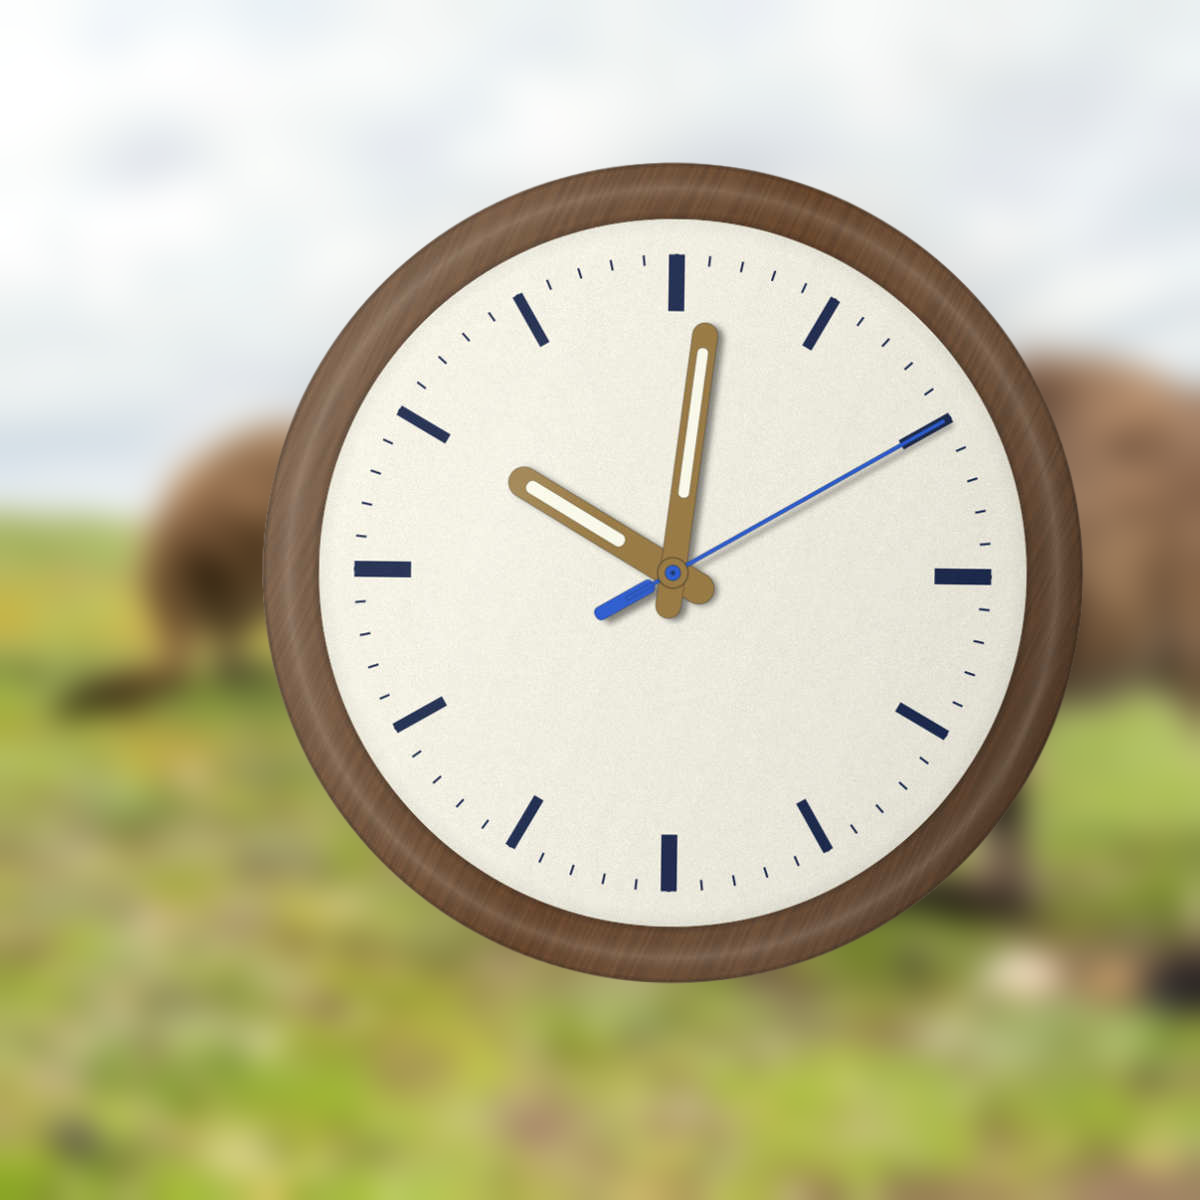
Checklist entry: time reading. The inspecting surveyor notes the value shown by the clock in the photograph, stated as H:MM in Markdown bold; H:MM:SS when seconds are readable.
**10:01:10**
